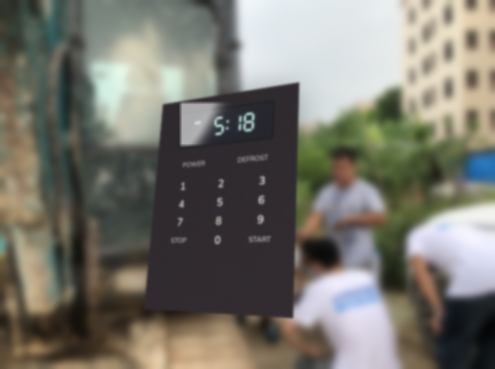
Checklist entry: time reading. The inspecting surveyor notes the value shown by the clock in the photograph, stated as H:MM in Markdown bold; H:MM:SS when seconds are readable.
**5:18**
